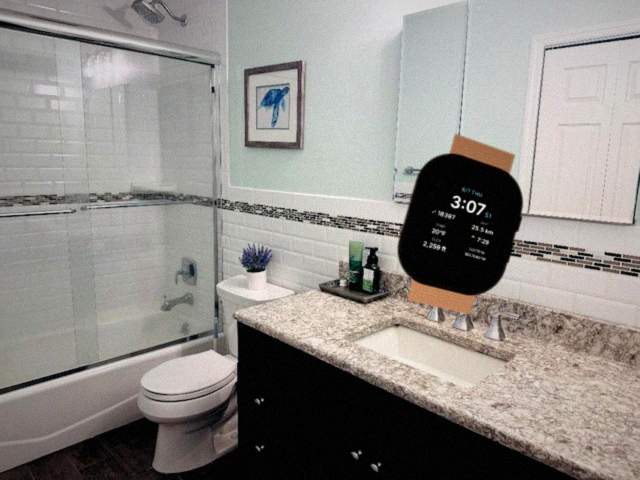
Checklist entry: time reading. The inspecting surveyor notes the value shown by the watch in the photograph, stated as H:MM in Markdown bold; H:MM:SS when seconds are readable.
**3:07**
